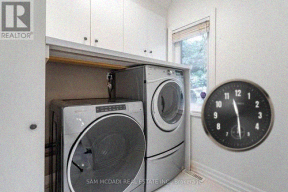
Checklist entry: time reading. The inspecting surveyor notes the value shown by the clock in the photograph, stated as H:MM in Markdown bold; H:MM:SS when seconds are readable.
**11:29**
